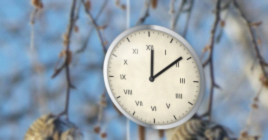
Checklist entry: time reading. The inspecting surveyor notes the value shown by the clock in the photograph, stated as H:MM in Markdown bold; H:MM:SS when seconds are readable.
**12:09**
